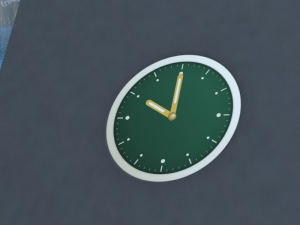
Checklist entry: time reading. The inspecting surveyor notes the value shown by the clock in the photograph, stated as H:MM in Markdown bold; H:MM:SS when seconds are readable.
**10:00**
